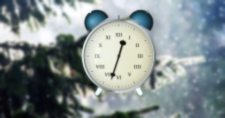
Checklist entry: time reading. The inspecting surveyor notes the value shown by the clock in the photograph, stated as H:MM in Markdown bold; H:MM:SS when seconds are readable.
**12:33**
